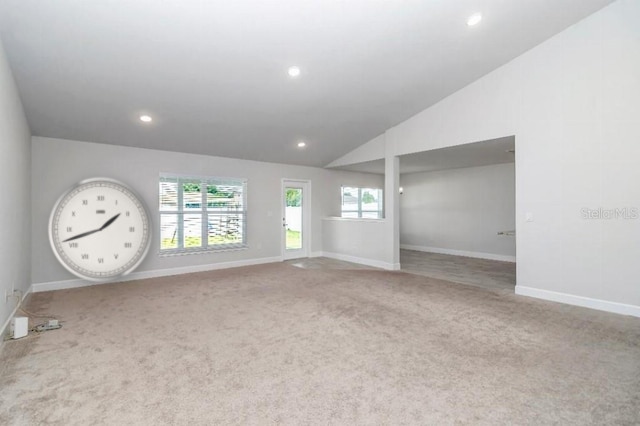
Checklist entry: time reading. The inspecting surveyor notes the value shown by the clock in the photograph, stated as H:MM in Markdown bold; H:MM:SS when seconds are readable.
**1:42**
